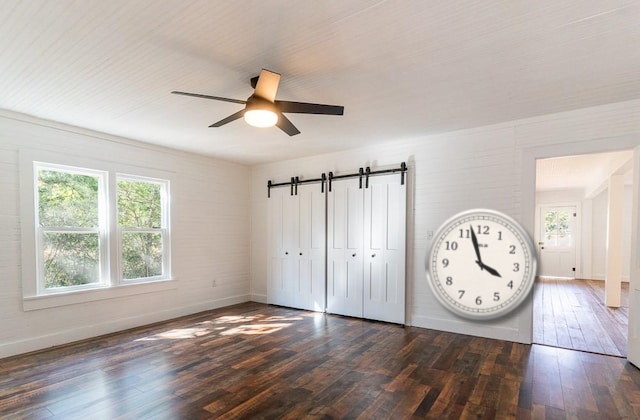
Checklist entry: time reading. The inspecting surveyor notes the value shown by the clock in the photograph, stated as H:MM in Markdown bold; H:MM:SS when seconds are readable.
**3:57**
